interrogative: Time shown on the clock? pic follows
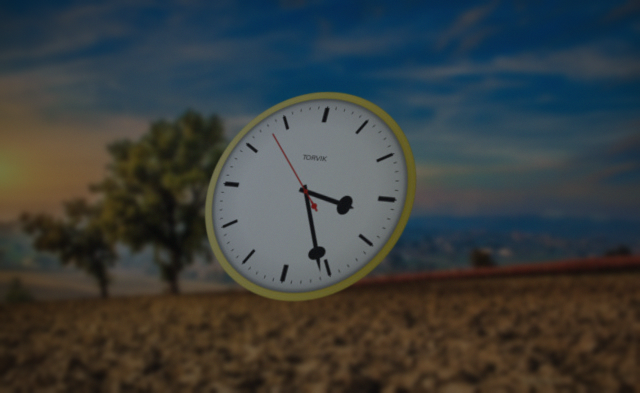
3:25:53
